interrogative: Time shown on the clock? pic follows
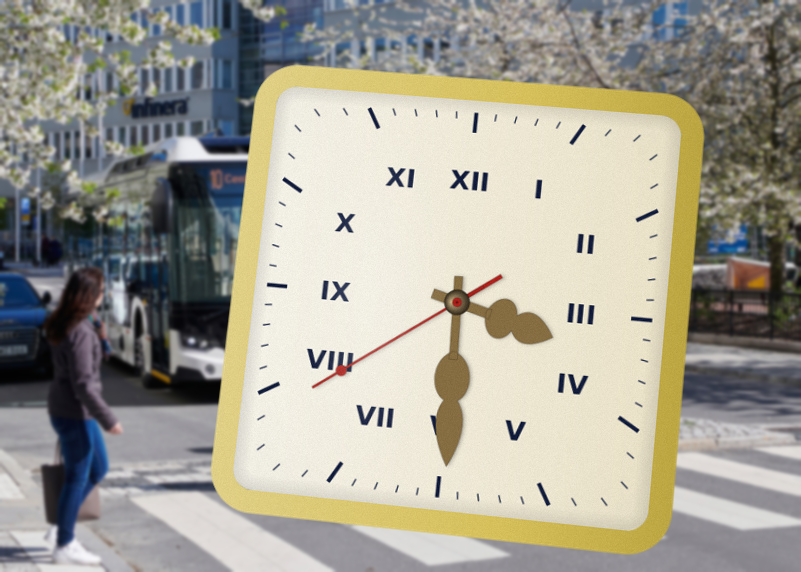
3:29:39
